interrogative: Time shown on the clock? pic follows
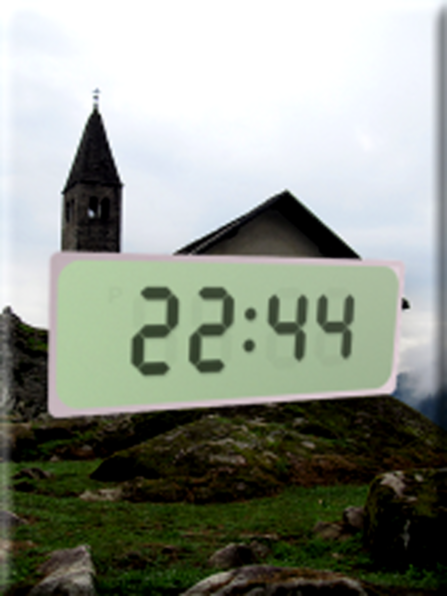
22:44
